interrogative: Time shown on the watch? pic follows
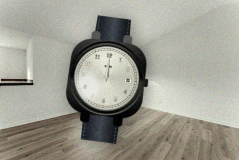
12:00
